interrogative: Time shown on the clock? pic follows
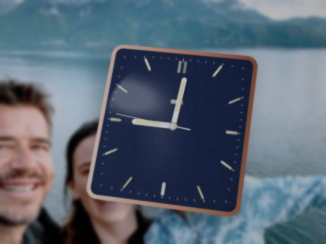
9:00:46
